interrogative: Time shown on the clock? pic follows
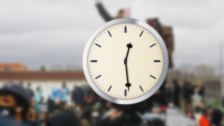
12:29
